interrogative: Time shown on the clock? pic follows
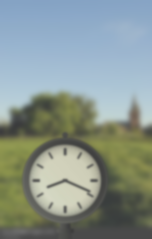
8:19
